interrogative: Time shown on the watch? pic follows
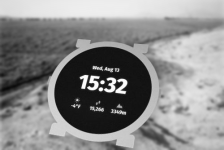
15:32
